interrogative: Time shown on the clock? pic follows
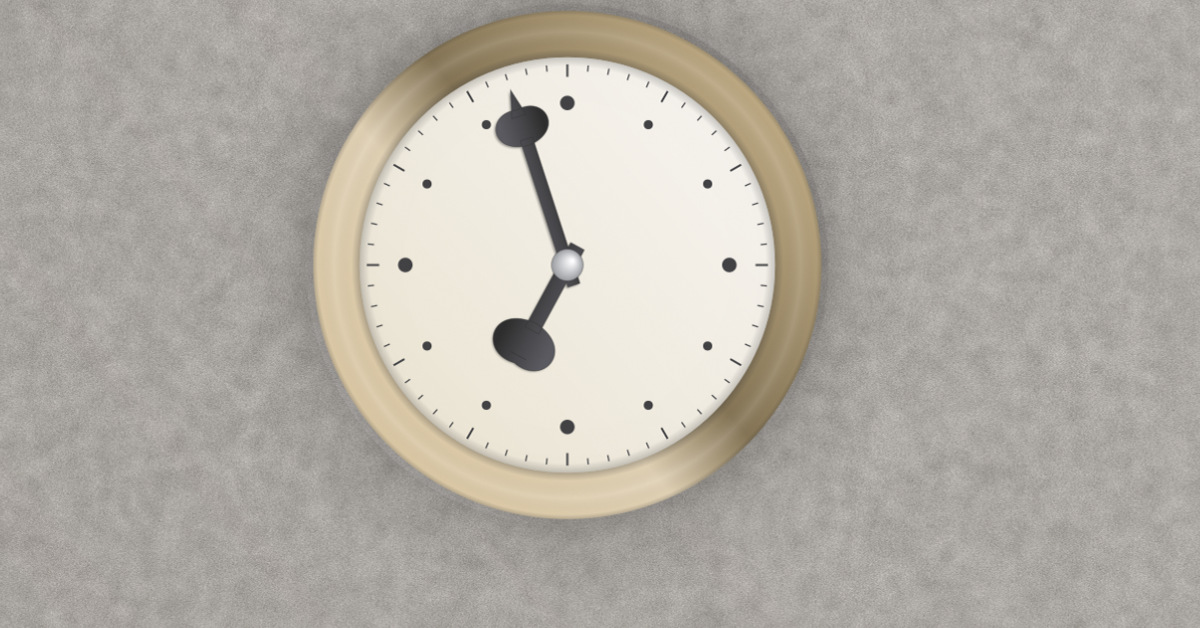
6:57
